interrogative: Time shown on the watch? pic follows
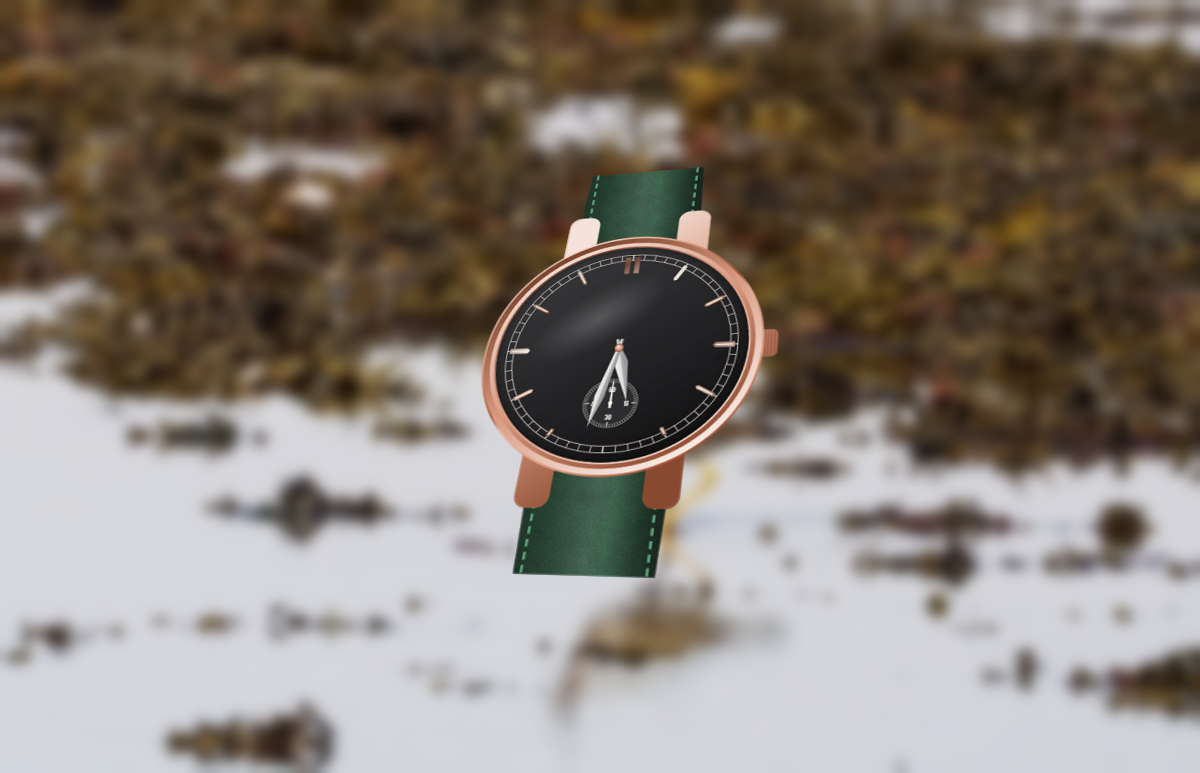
5:32
